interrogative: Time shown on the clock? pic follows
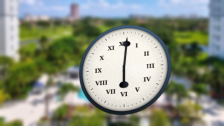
6:01
